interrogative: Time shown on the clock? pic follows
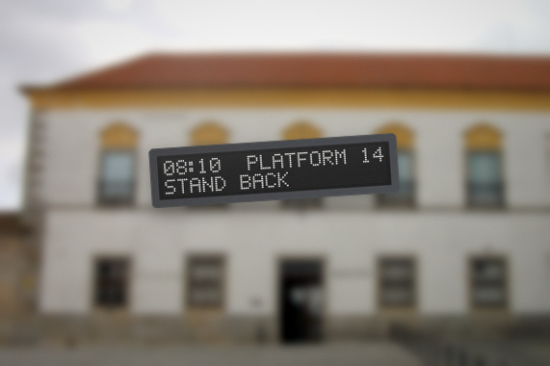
8:10
